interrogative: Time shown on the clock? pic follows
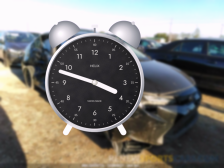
3:48
